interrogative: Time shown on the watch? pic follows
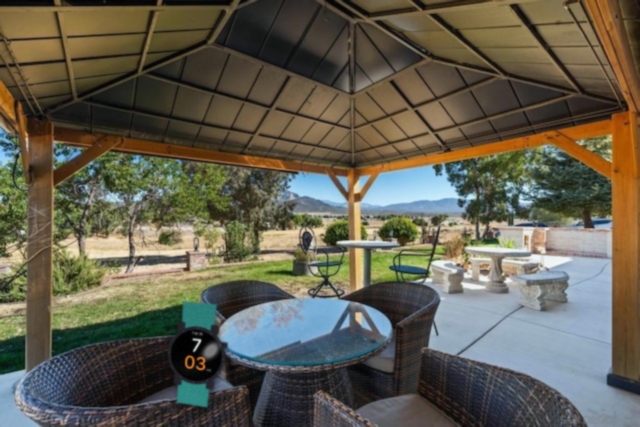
7:03
